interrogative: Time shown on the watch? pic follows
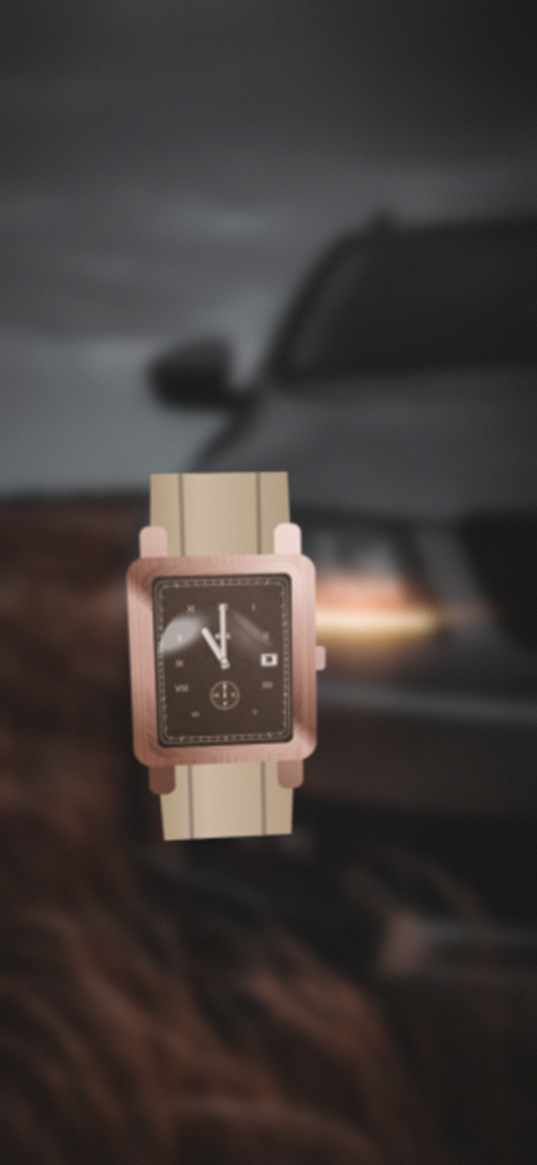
11:00
